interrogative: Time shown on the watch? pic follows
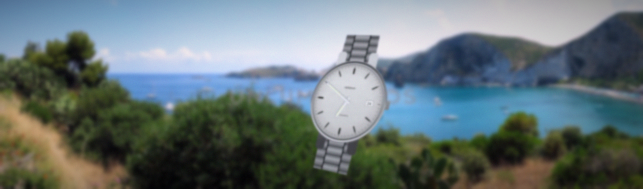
6:50
